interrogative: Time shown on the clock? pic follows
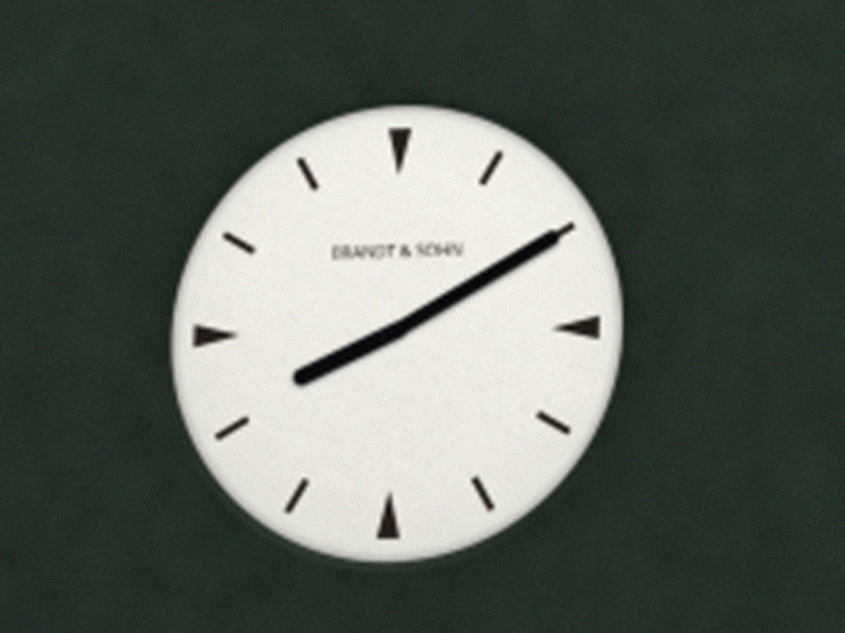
8:10
